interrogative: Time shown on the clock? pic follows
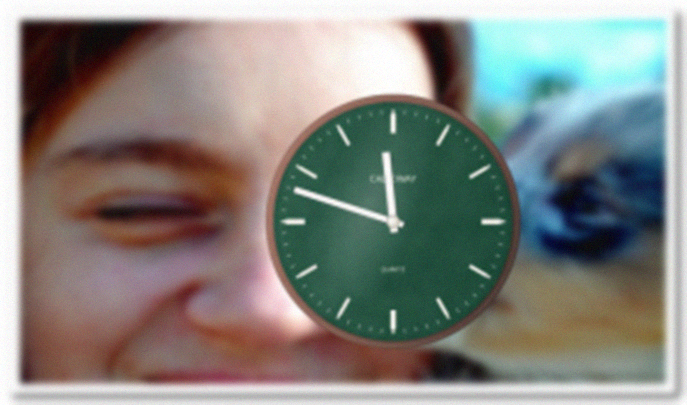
11:48
